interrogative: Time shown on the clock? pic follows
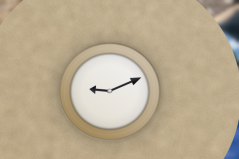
9:11
